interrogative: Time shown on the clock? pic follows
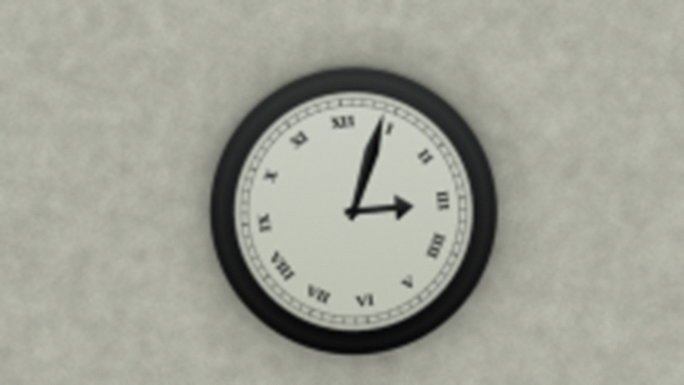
3:04
